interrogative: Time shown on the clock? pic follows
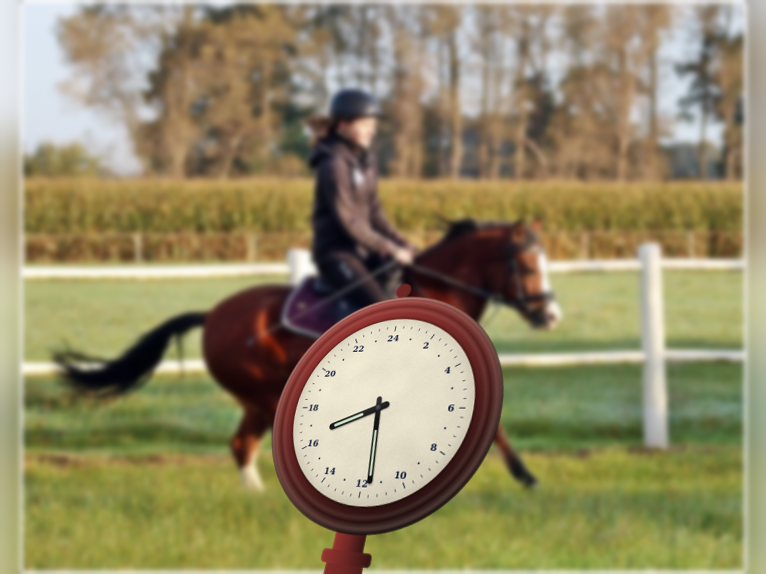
16:29
